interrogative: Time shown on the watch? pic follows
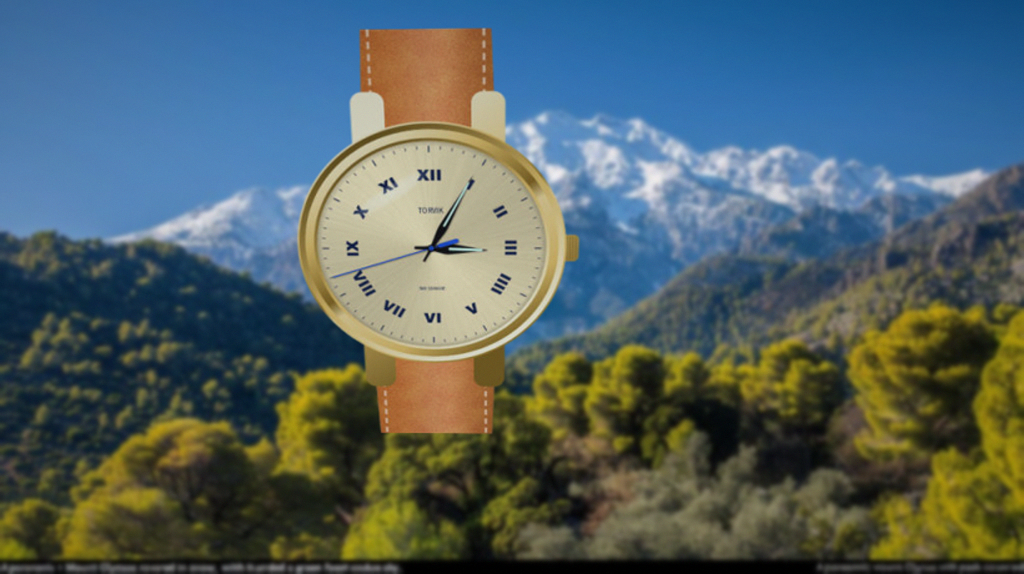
3:04:42
